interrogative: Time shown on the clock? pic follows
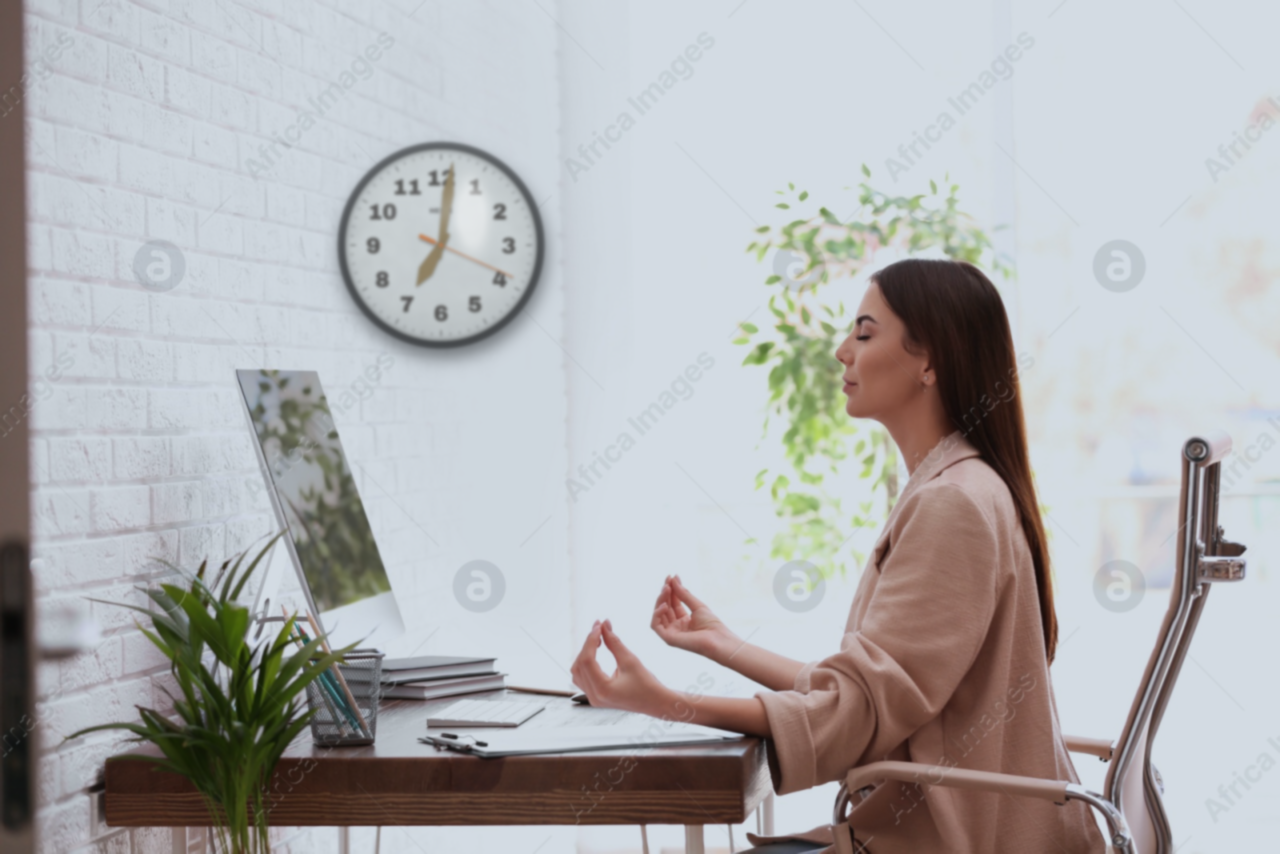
7:01:19
